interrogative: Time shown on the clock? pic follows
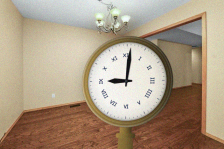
9:01
